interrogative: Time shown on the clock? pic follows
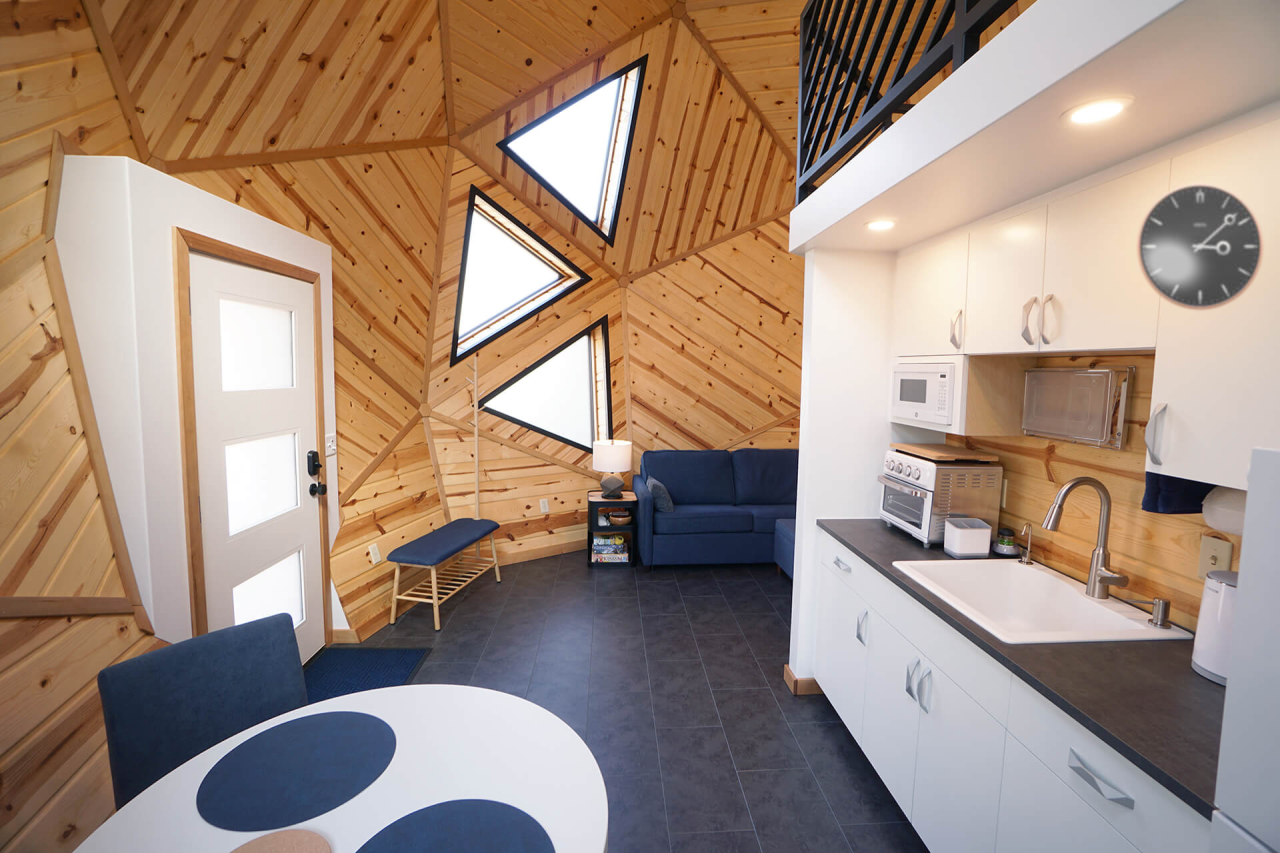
3:08
